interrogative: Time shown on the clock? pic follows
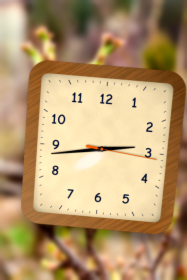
2:43:16
